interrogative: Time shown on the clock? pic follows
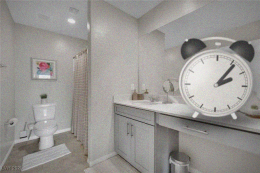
2:06
